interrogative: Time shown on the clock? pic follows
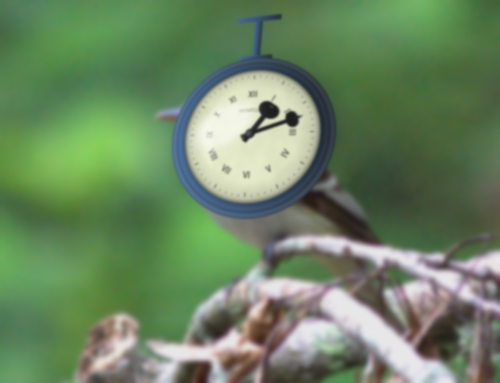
1:12
